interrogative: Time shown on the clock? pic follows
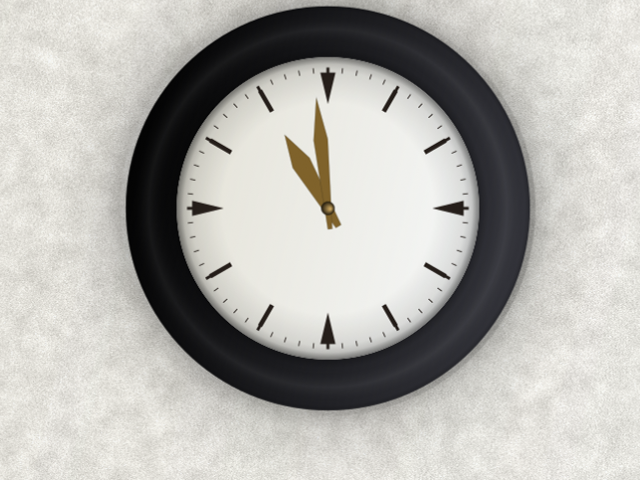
10:59
